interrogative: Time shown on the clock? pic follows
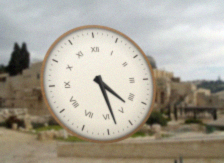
4:28
